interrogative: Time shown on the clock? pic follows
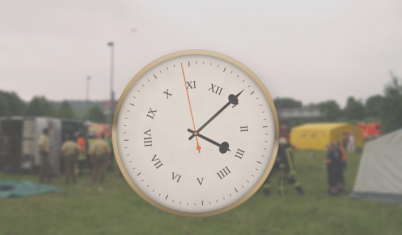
3:03:54
